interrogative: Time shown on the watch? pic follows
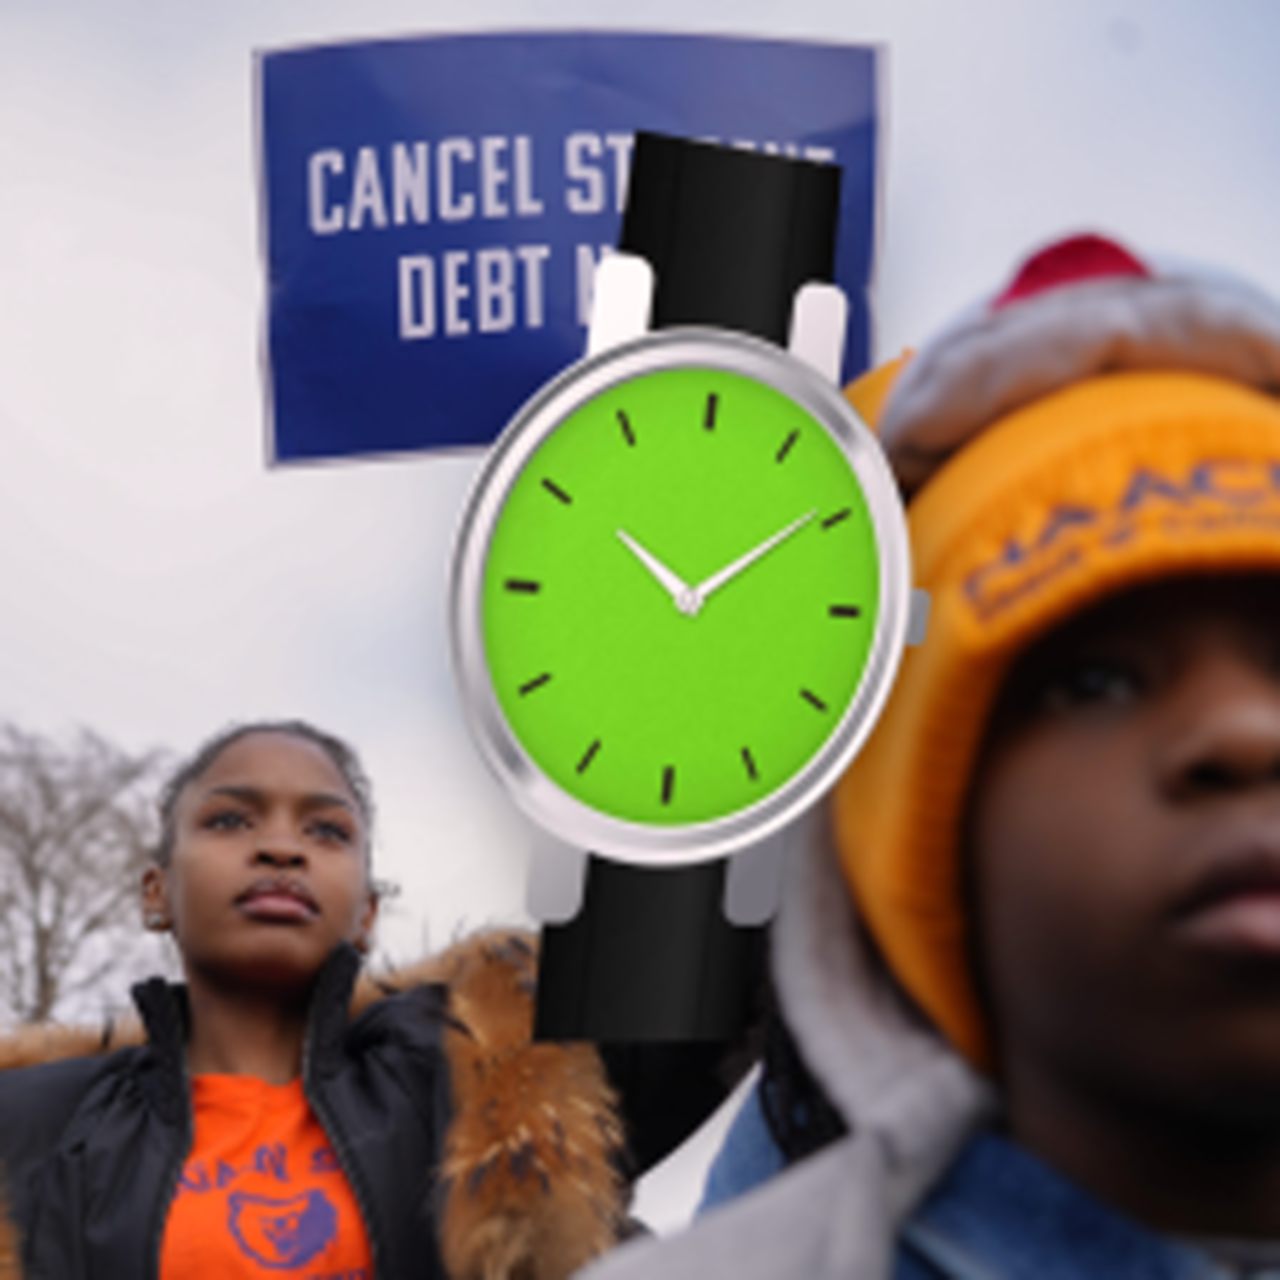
10:09
